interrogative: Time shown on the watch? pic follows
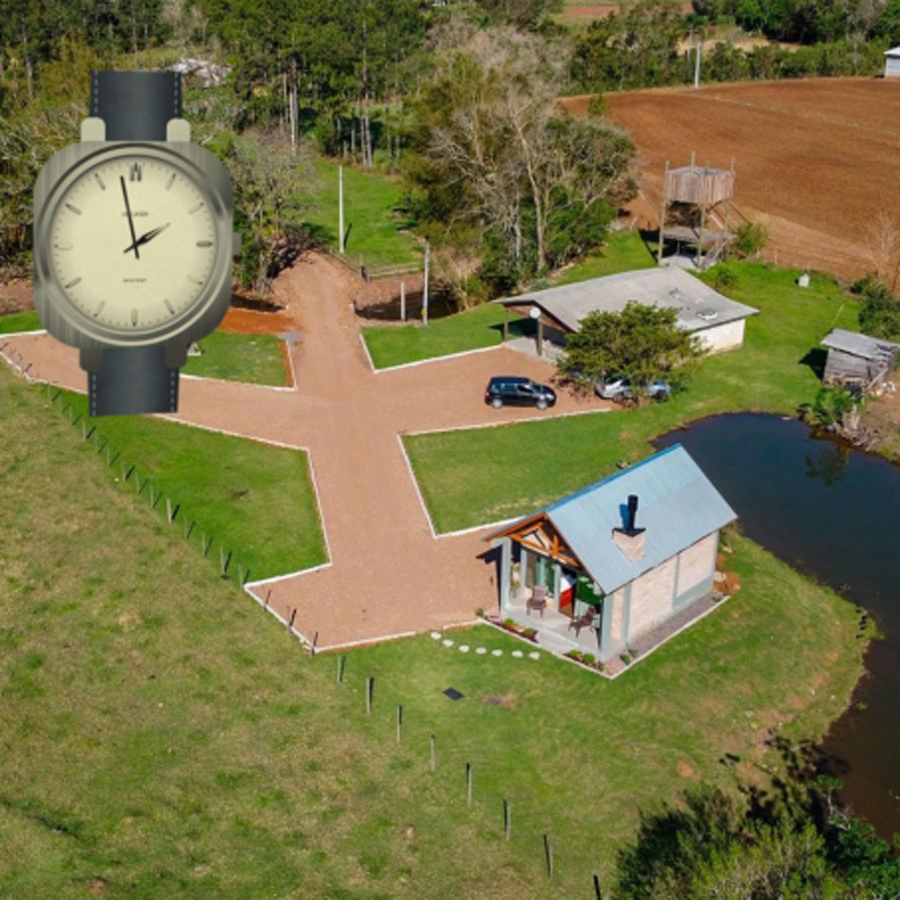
1:58
